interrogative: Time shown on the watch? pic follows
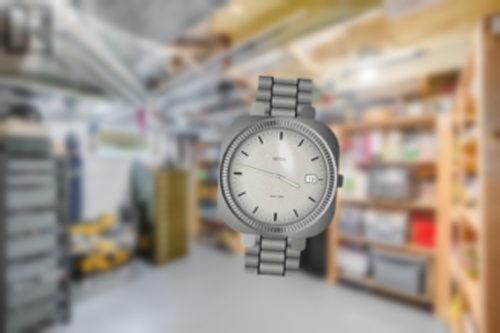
3:47
